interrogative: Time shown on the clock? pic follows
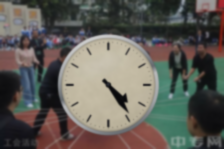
4:24
